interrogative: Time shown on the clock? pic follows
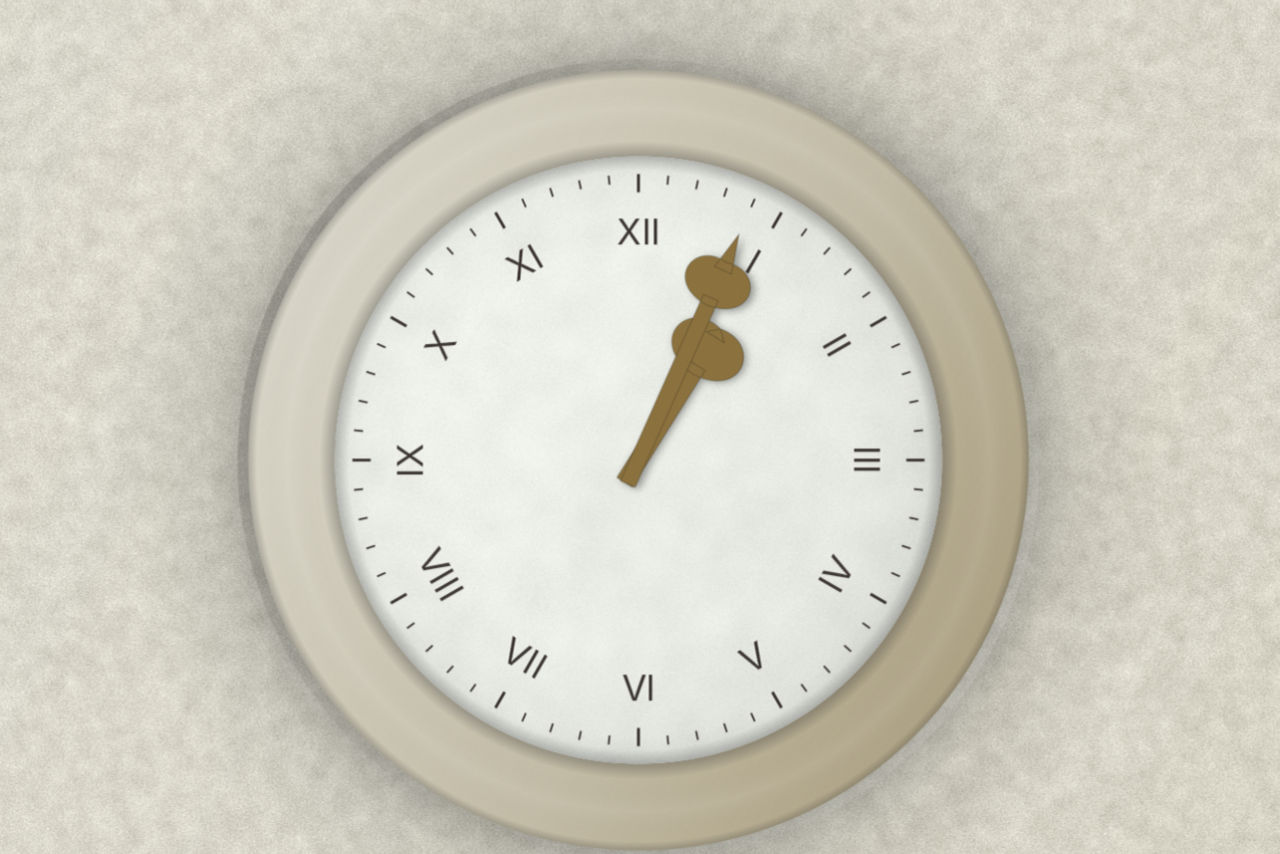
1:04
